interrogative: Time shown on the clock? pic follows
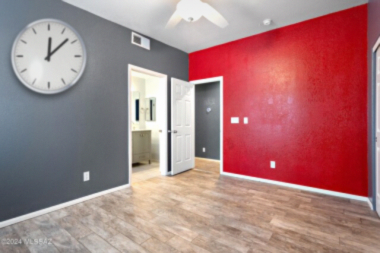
12:08
